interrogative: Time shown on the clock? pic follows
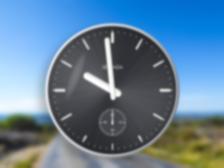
9:59
